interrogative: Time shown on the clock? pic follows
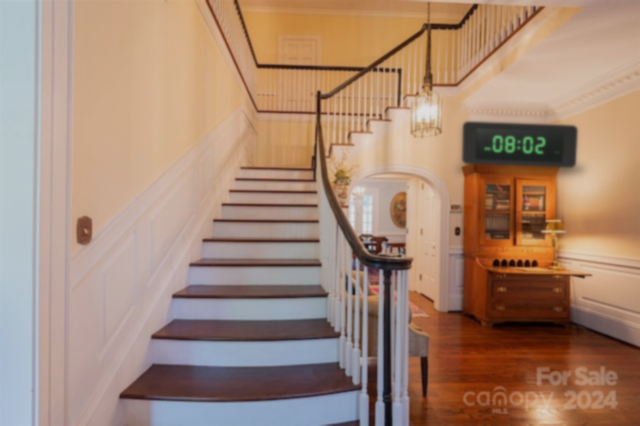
8:02
